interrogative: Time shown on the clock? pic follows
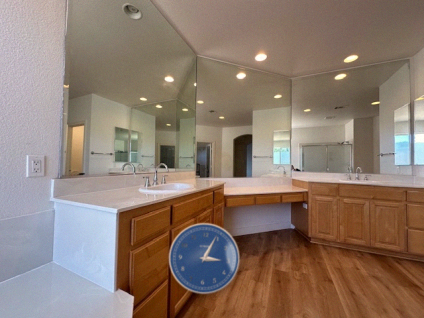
3:04
